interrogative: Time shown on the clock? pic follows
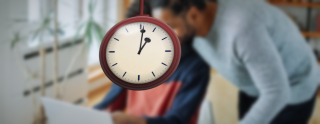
1:01
